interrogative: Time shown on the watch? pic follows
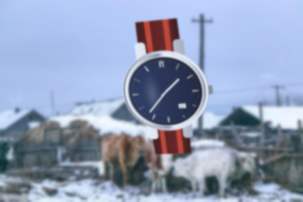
1:37
